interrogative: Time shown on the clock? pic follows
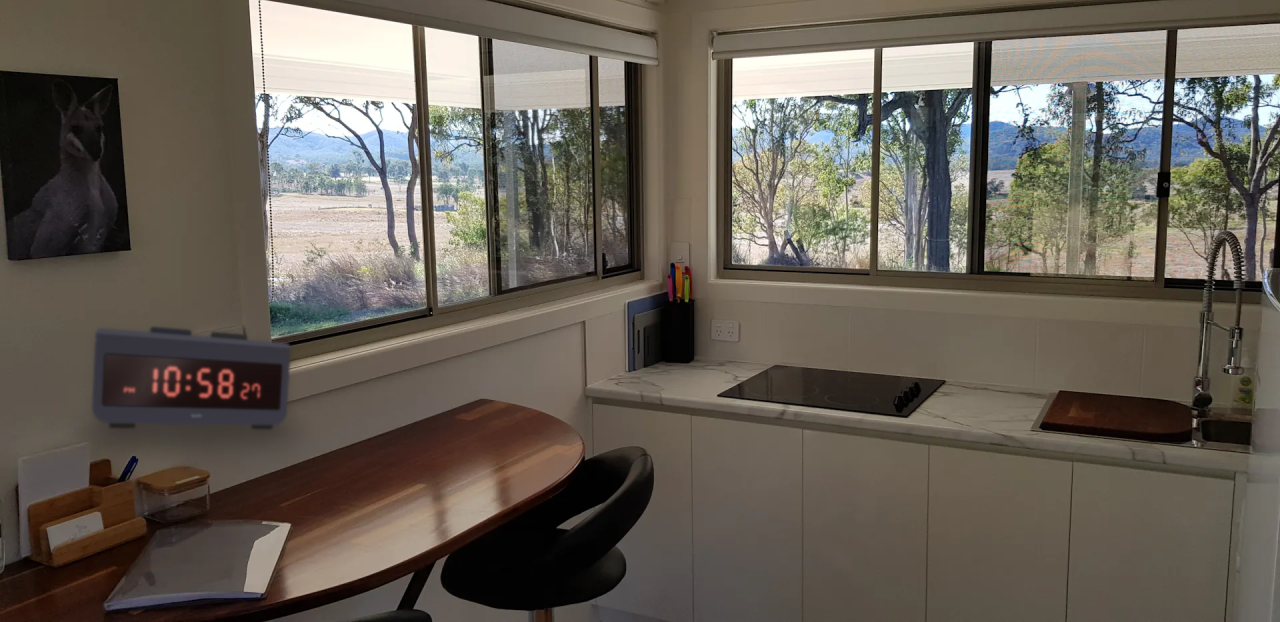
10:58:27
